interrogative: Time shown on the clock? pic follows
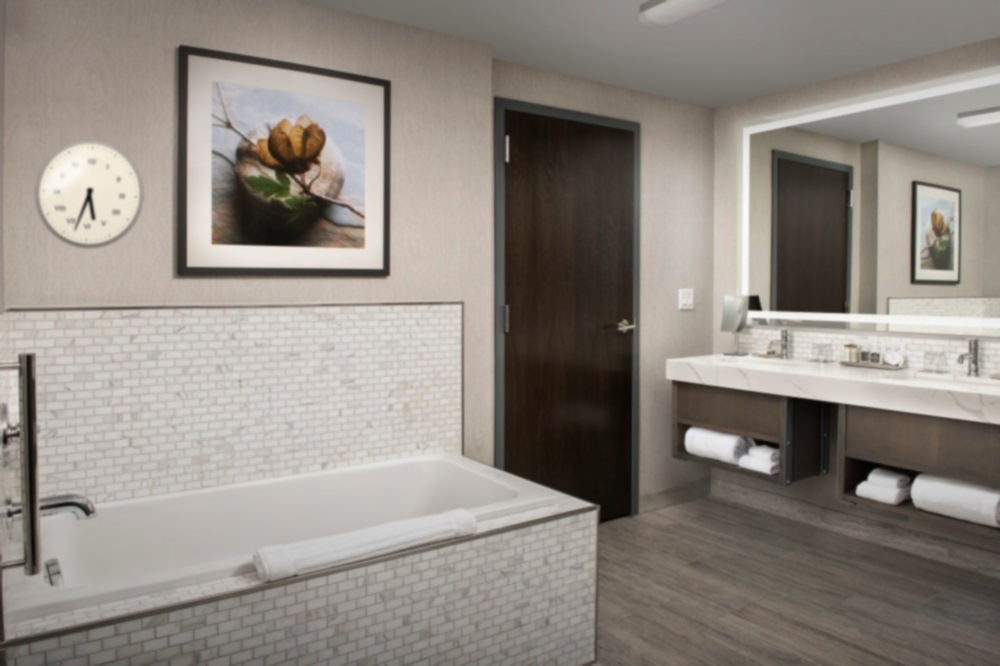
5:33
